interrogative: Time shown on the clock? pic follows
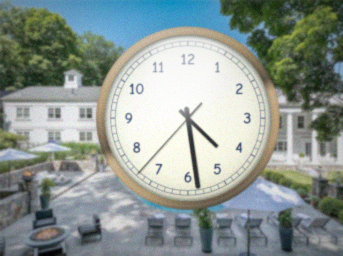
4:28:37
